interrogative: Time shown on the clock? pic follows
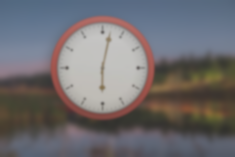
6:02
